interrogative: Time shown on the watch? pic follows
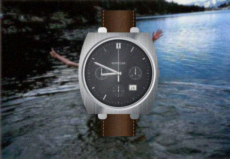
8:49
